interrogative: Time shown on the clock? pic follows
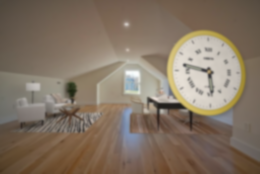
5:47
